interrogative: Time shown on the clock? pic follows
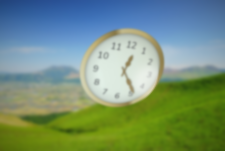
12:24
